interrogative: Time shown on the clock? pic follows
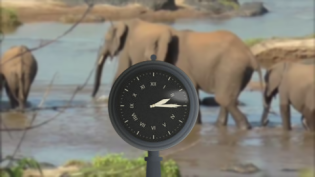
2:15
